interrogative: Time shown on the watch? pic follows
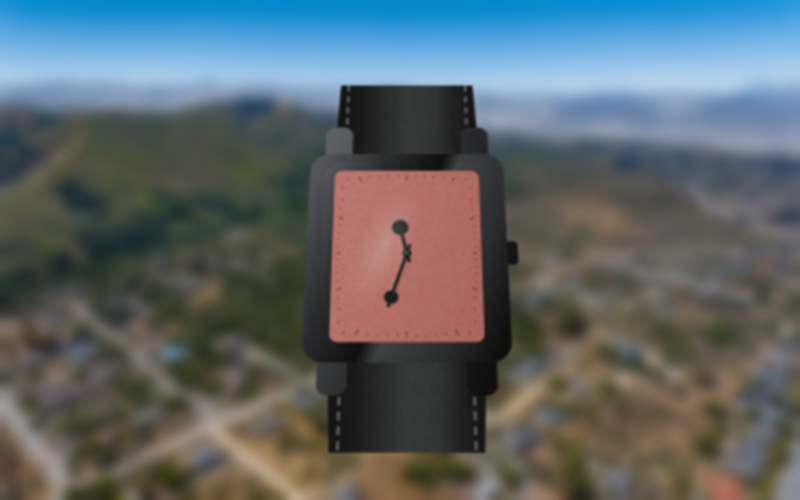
11:33
